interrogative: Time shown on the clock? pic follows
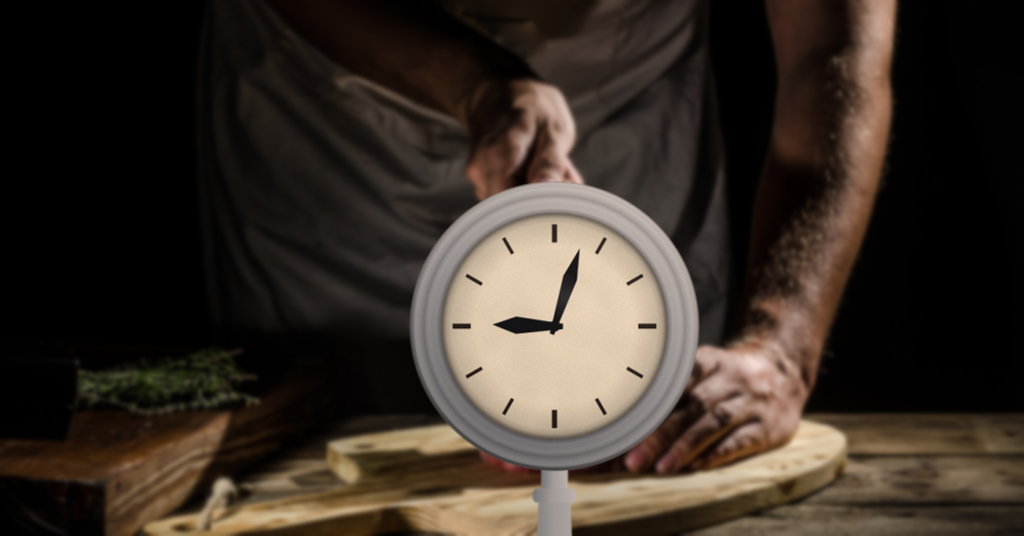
9:03
